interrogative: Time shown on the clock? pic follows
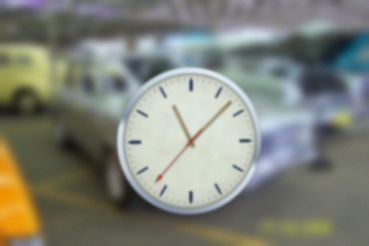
11:07:37
